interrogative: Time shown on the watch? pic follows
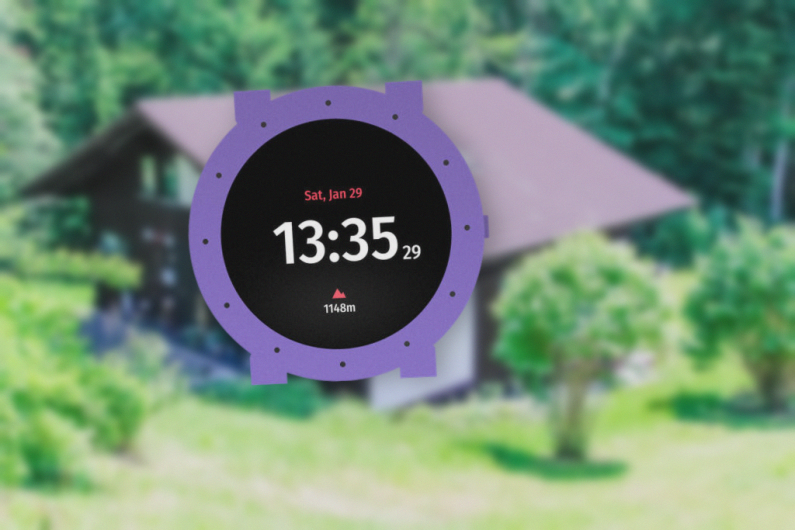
13:35:29
